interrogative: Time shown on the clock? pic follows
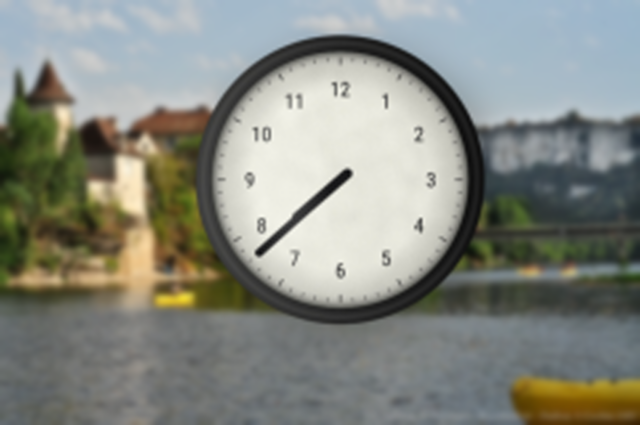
7:38
